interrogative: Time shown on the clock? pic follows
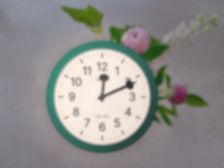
12:11
